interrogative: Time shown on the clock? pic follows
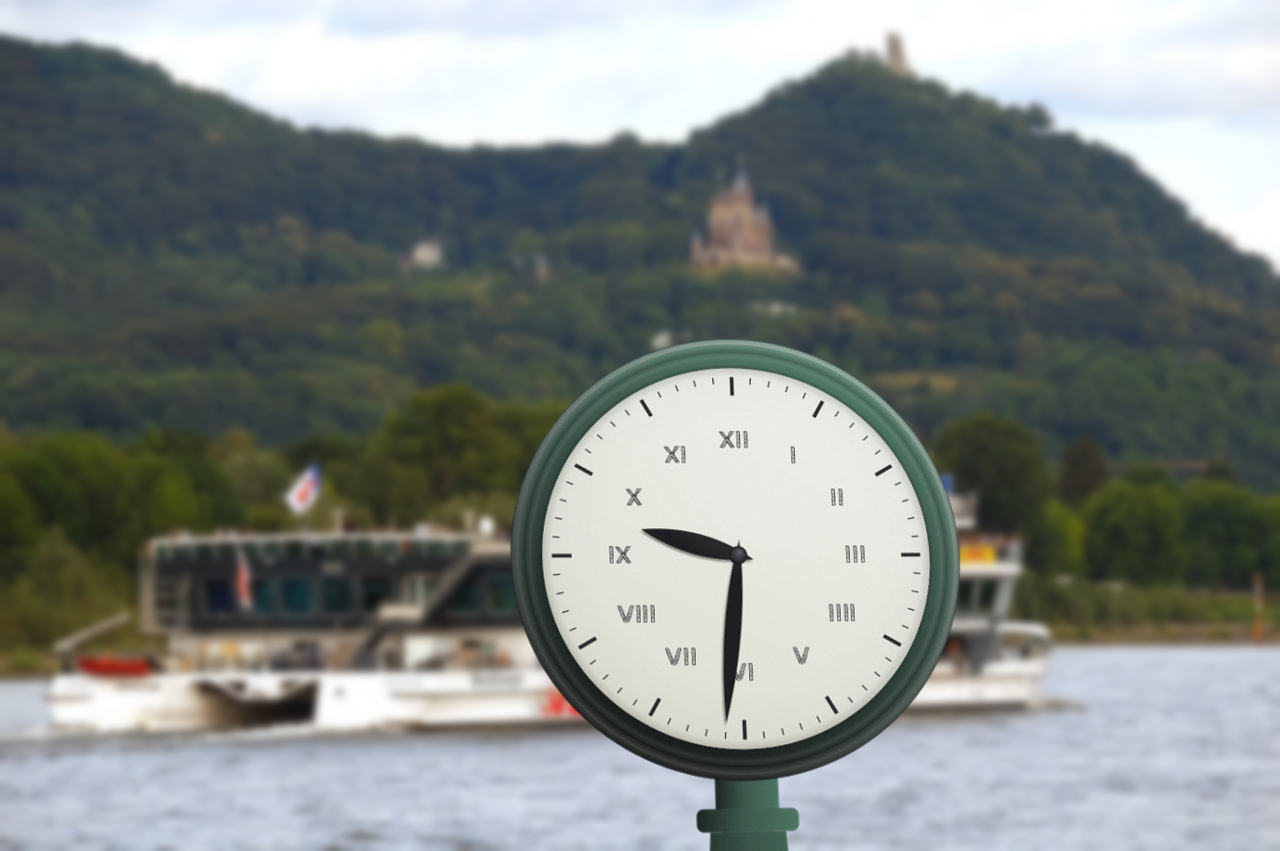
9:31
